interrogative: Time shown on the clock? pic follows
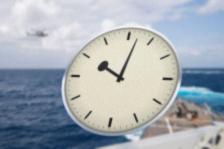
10:02
